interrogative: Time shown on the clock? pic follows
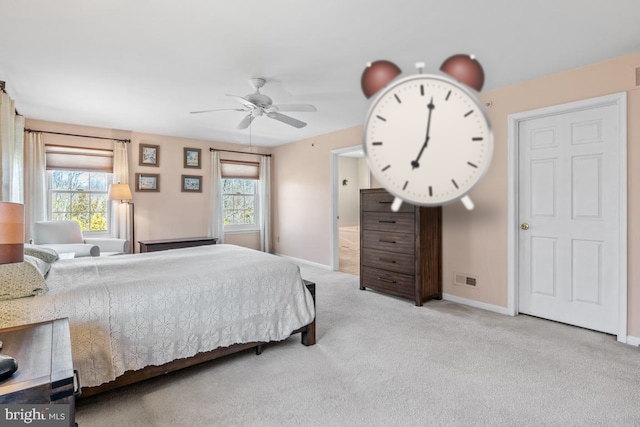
7:02
